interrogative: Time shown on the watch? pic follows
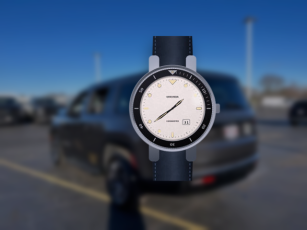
1:39
